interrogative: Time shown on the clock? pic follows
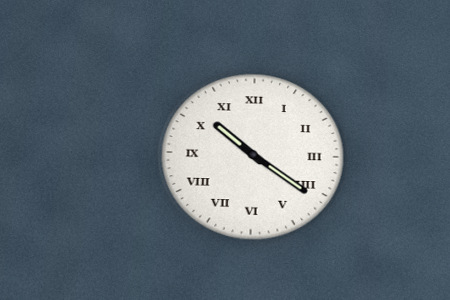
10:21
